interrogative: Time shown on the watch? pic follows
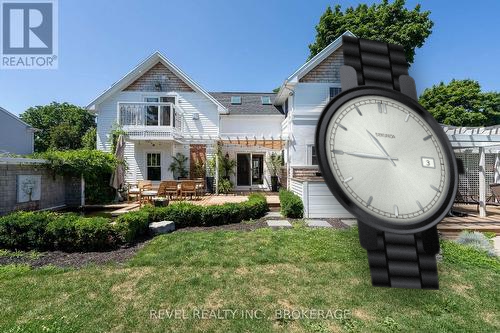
10:45
